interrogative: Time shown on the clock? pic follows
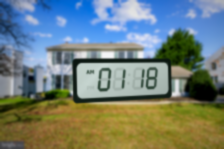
1:18
